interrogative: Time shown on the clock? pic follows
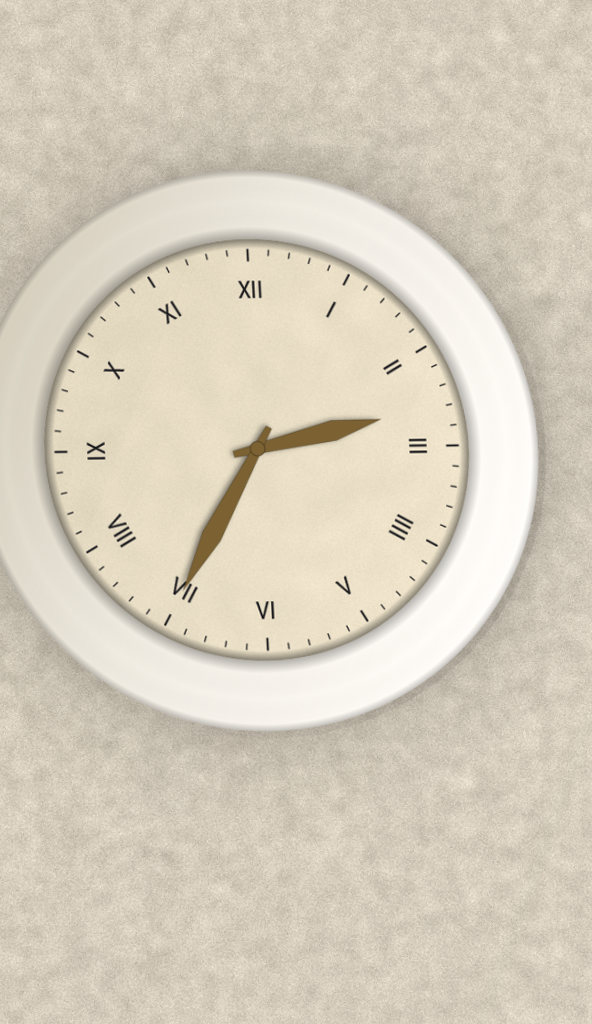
2:35
